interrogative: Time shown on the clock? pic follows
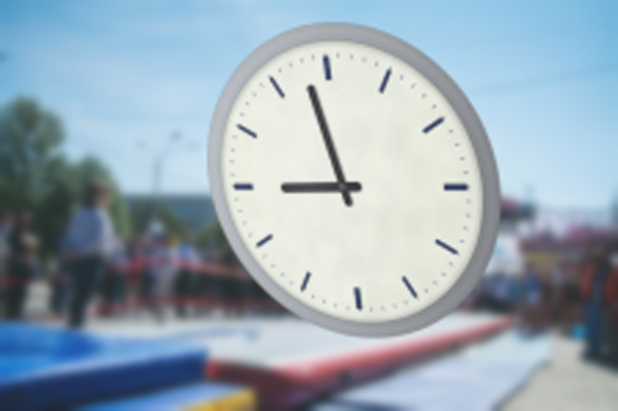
8:58
